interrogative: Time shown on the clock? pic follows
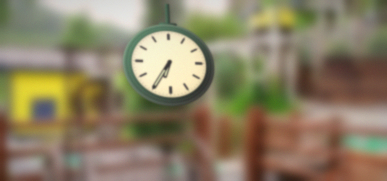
6:35
